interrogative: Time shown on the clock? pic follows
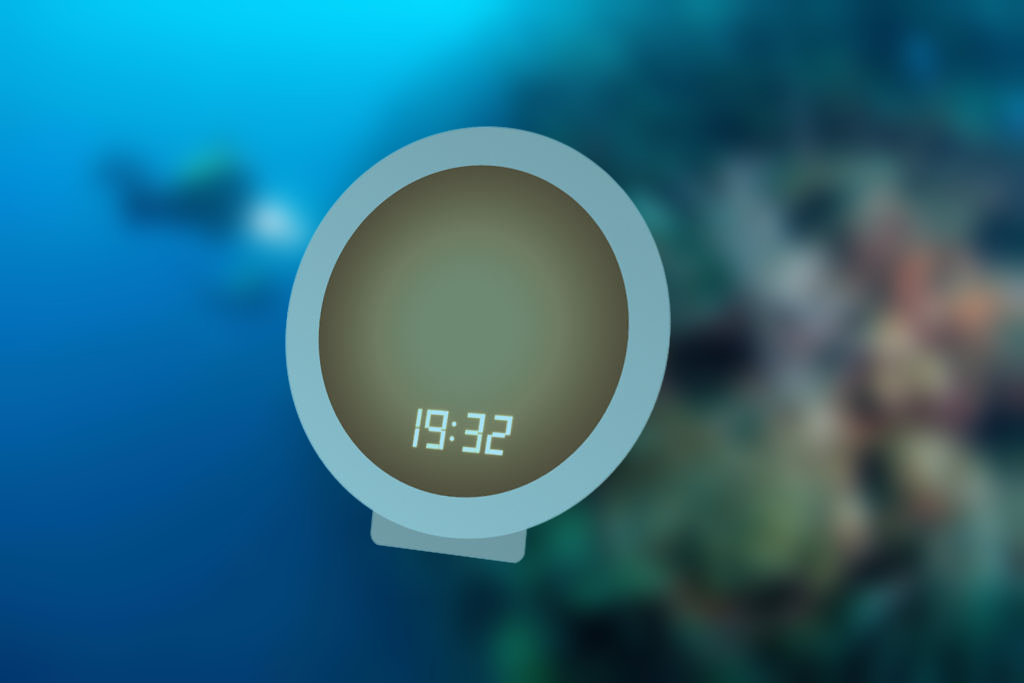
19:32
